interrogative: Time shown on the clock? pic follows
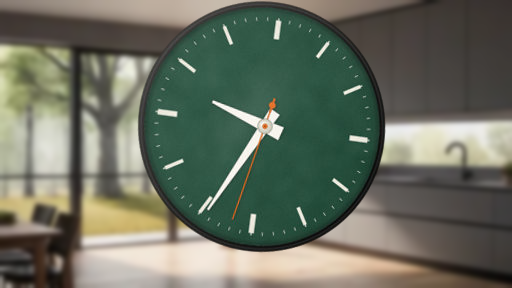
9:34:32
